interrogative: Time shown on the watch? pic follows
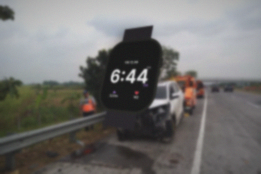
6:44
